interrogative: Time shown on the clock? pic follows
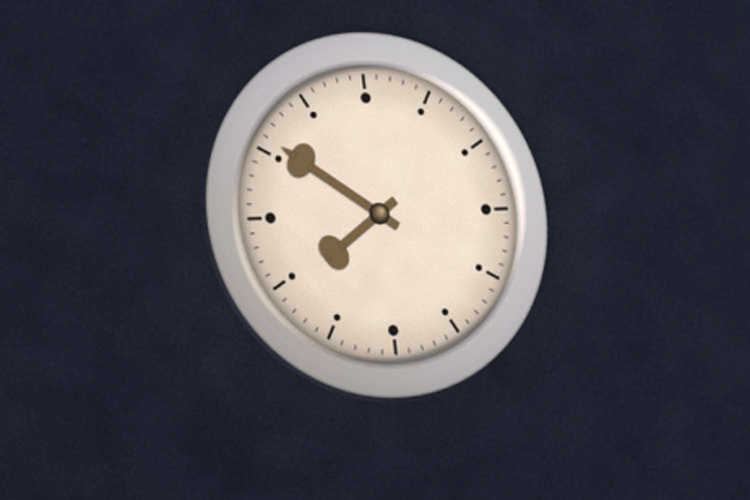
7:51
